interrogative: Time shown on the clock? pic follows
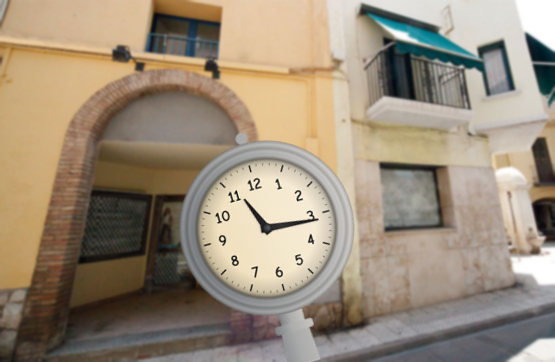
11:16
